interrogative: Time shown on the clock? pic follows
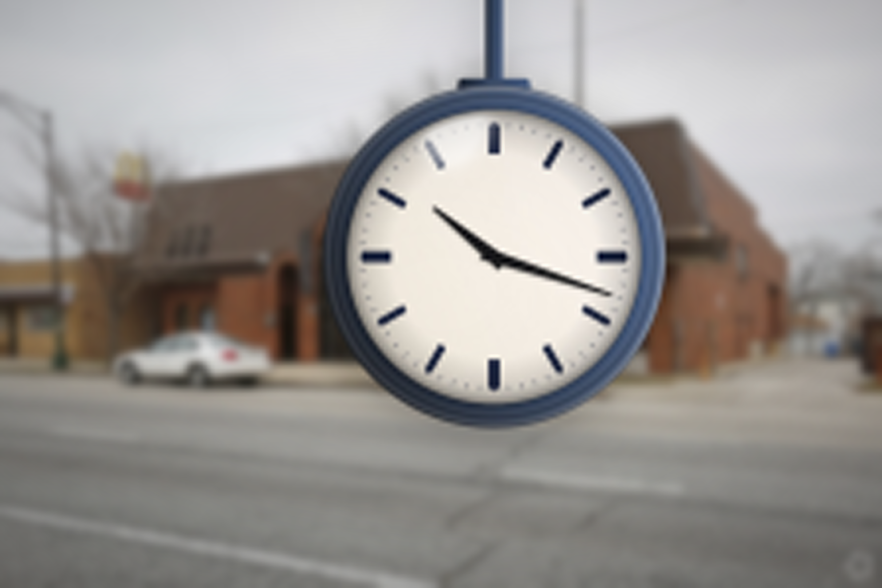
10:18
